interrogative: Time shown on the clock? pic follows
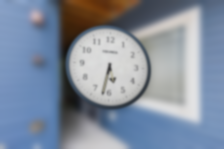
5:32
